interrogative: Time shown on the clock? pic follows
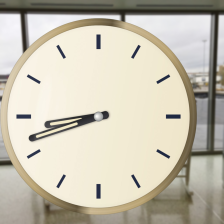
8:42
